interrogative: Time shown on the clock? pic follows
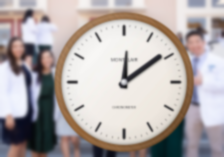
12:09
